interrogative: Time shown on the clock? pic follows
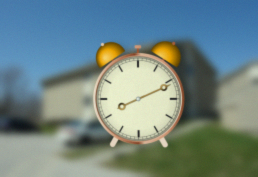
8:11
